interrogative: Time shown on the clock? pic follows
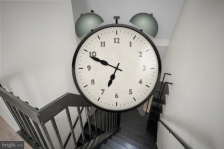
6:49
